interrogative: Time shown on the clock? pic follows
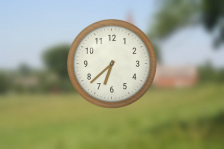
6:38
